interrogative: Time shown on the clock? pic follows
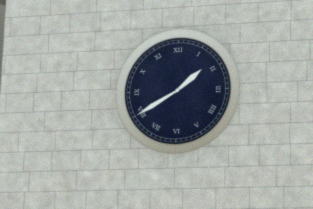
1:40
